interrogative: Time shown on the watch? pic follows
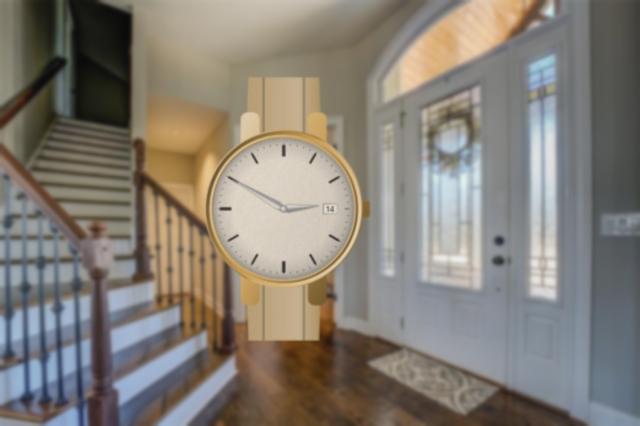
2:50
